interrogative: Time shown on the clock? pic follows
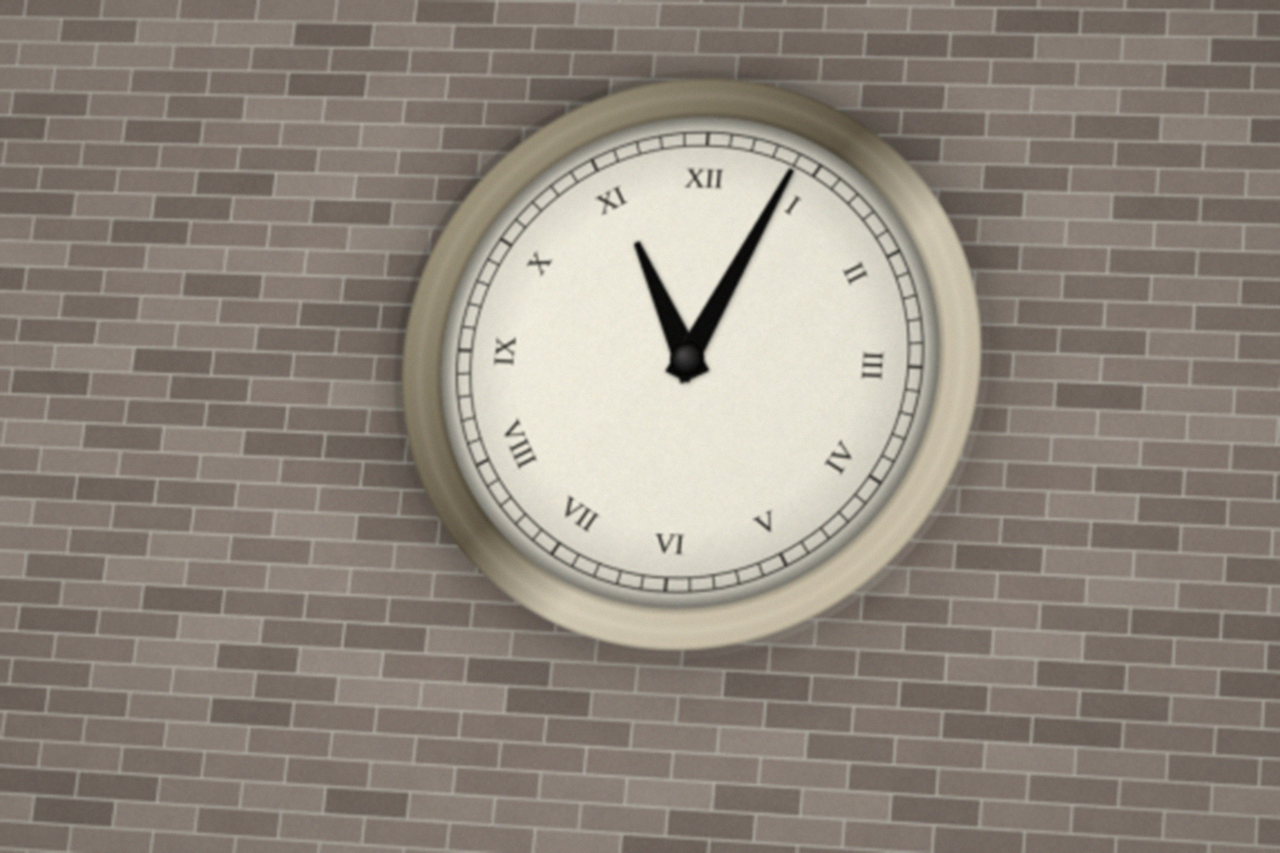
11:04
